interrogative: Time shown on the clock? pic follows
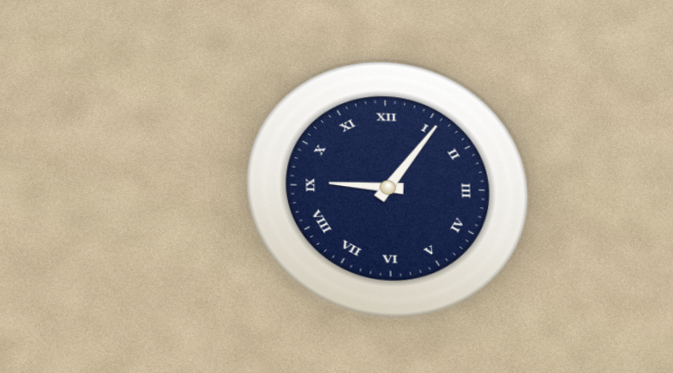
9:06
